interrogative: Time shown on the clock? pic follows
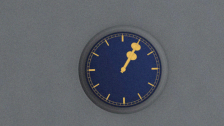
1:05
